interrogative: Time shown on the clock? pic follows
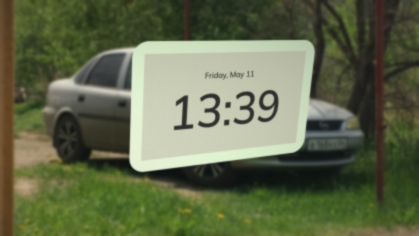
13:39
